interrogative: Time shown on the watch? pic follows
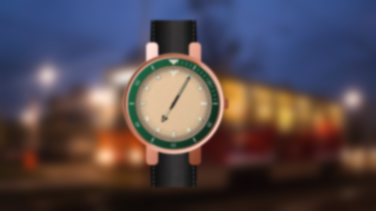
7:05
